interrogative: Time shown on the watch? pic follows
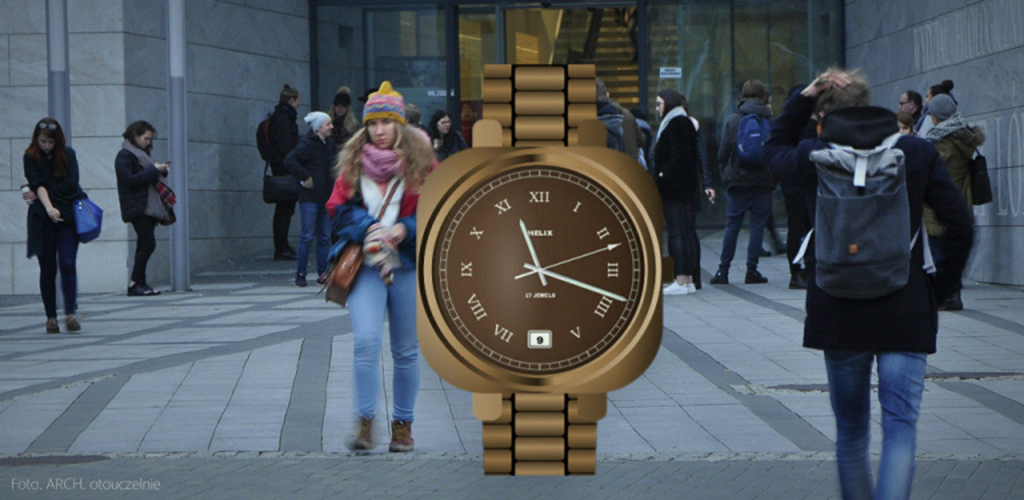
11:18:12
